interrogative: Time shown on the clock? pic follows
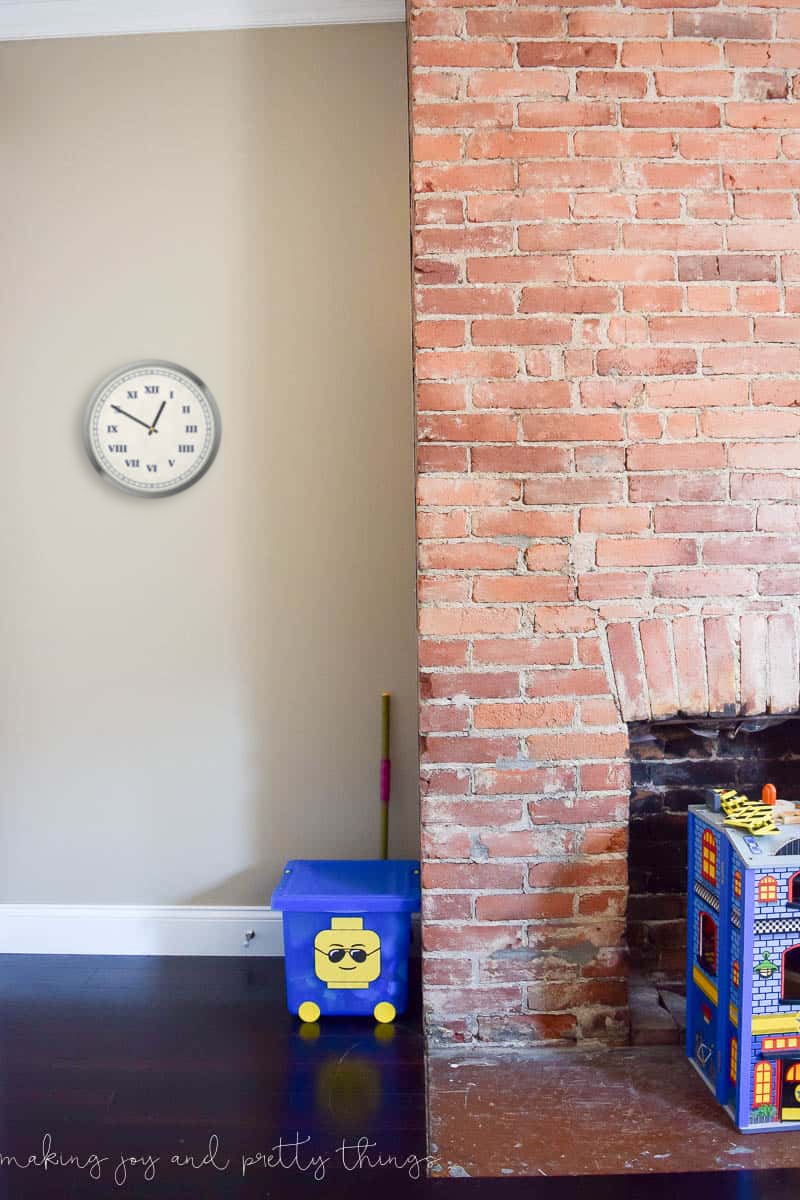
12:50
